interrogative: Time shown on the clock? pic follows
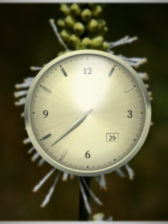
7:38
